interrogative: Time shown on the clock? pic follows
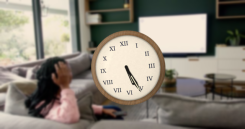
5:26
